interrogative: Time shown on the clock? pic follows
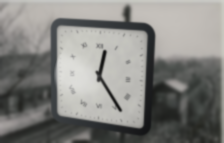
12:24
